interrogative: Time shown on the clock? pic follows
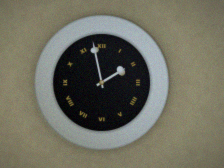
1:58
